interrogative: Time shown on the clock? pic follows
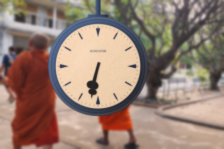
6:32
